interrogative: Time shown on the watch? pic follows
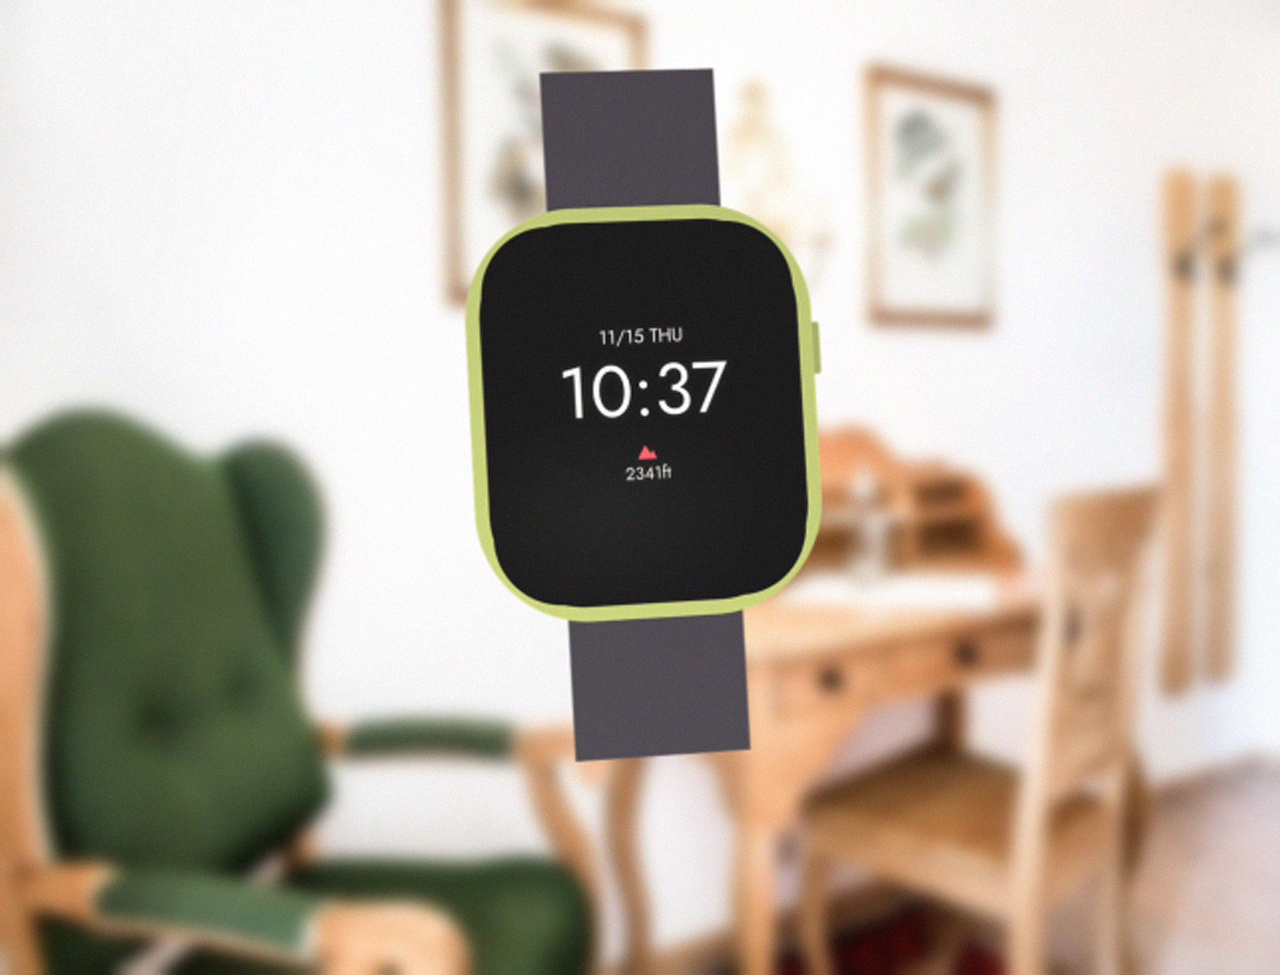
10:37
